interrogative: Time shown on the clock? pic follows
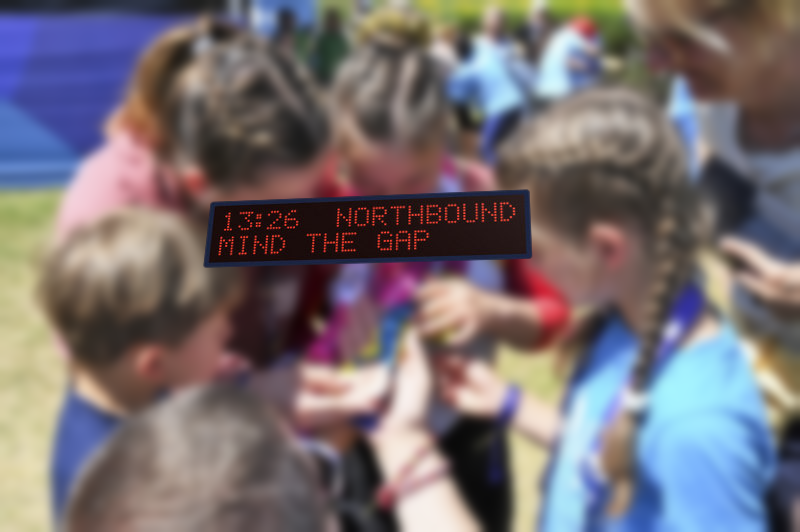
13:26
